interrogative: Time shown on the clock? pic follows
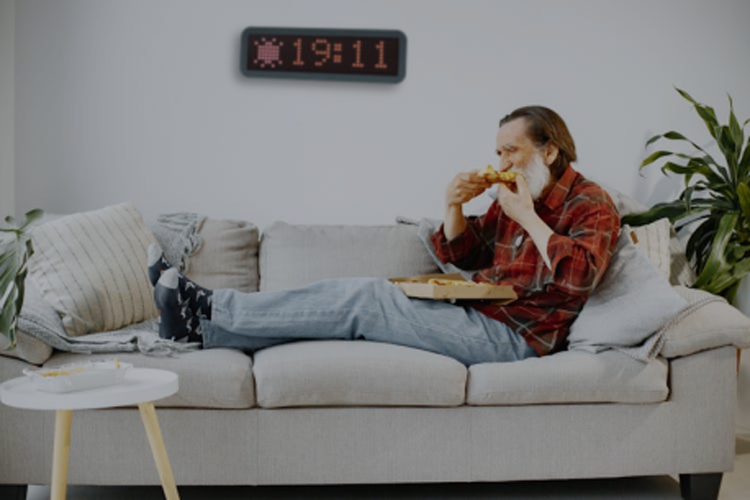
19:11
